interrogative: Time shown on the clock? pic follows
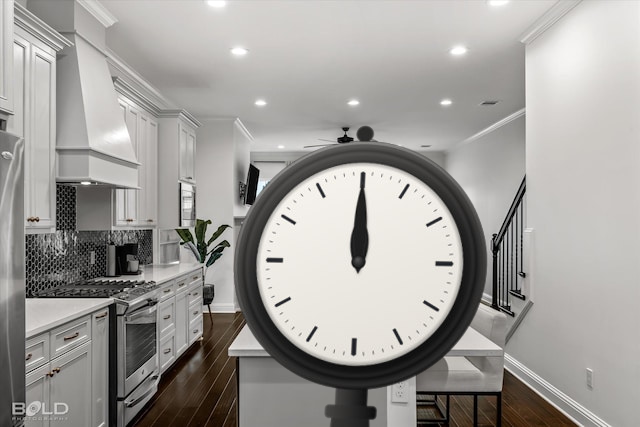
12:00
